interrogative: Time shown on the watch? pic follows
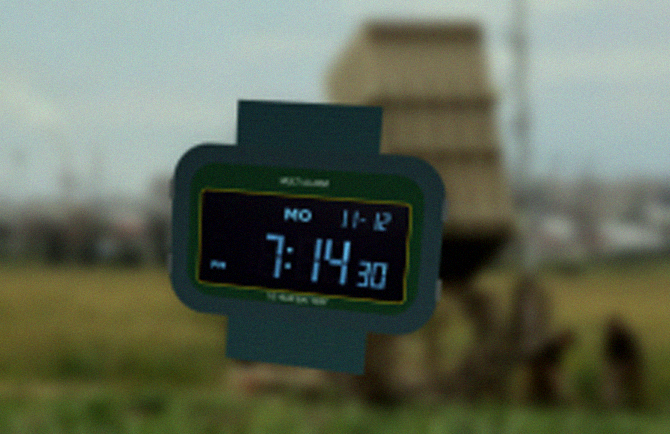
7:14:30
